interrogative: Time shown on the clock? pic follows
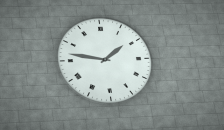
1:47
